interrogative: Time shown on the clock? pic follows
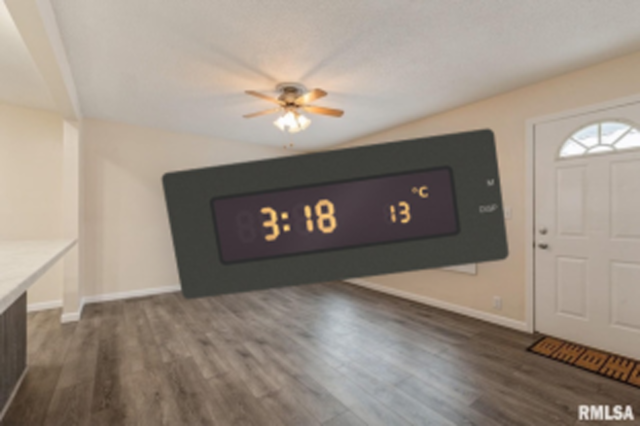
3:18
